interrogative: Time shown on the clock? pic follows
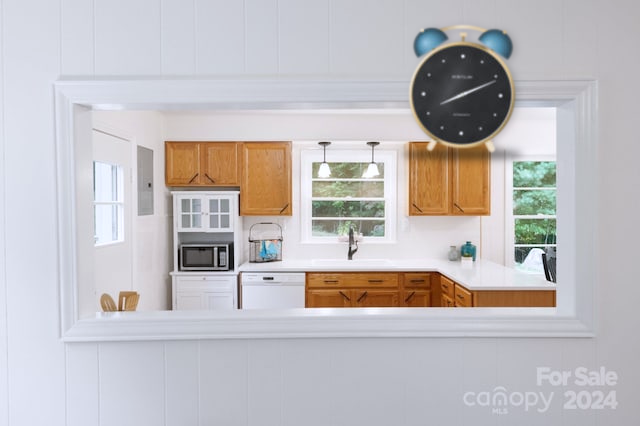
8:11
